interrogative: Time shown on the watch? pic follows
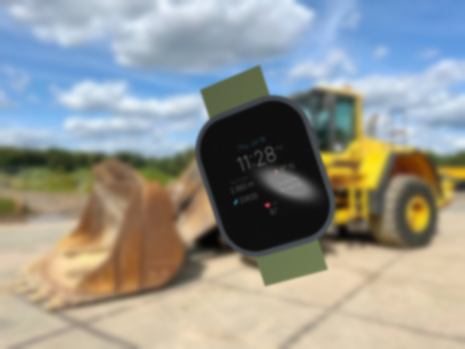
11:28
